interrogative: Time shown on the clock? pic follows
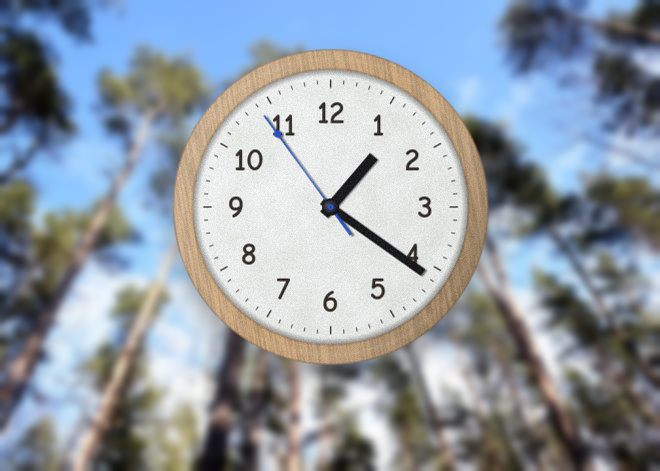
1:20:54
